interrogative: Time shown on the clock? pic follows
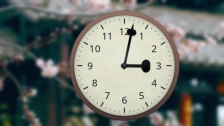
3:02
